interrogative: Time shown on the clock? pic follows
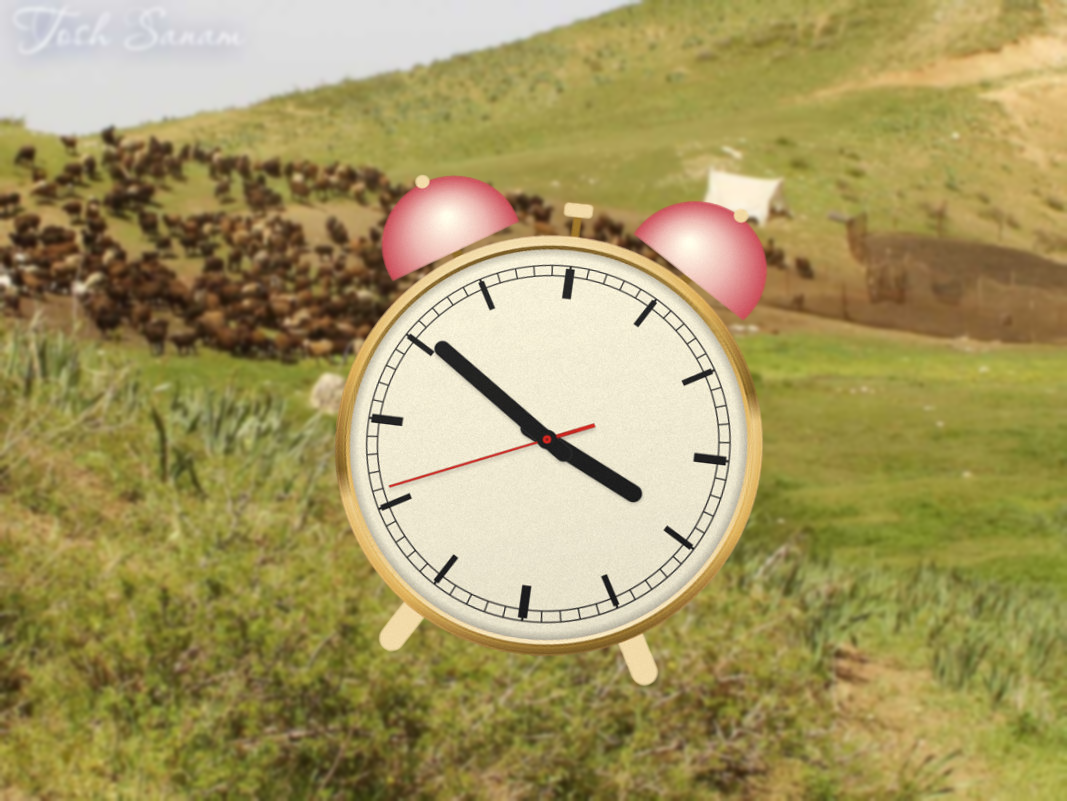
3:50:41
